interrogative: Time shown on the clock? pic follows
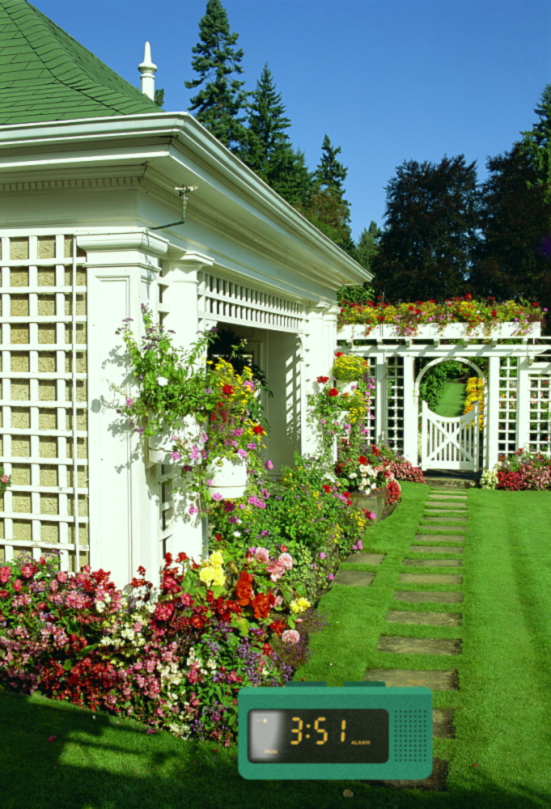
3:51
